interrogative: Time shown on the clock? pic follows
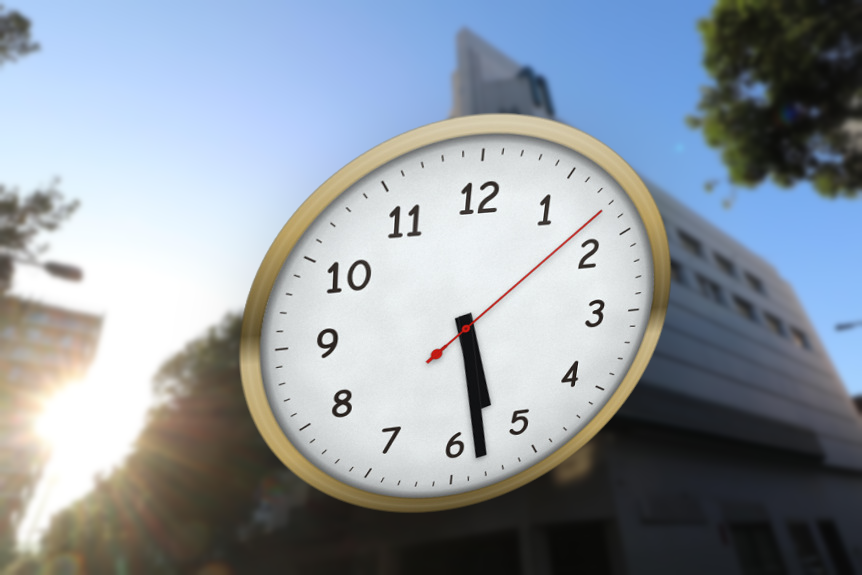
5:28:08
